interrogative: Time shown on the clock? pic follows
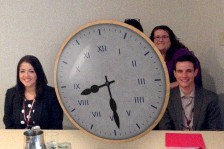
8:29
